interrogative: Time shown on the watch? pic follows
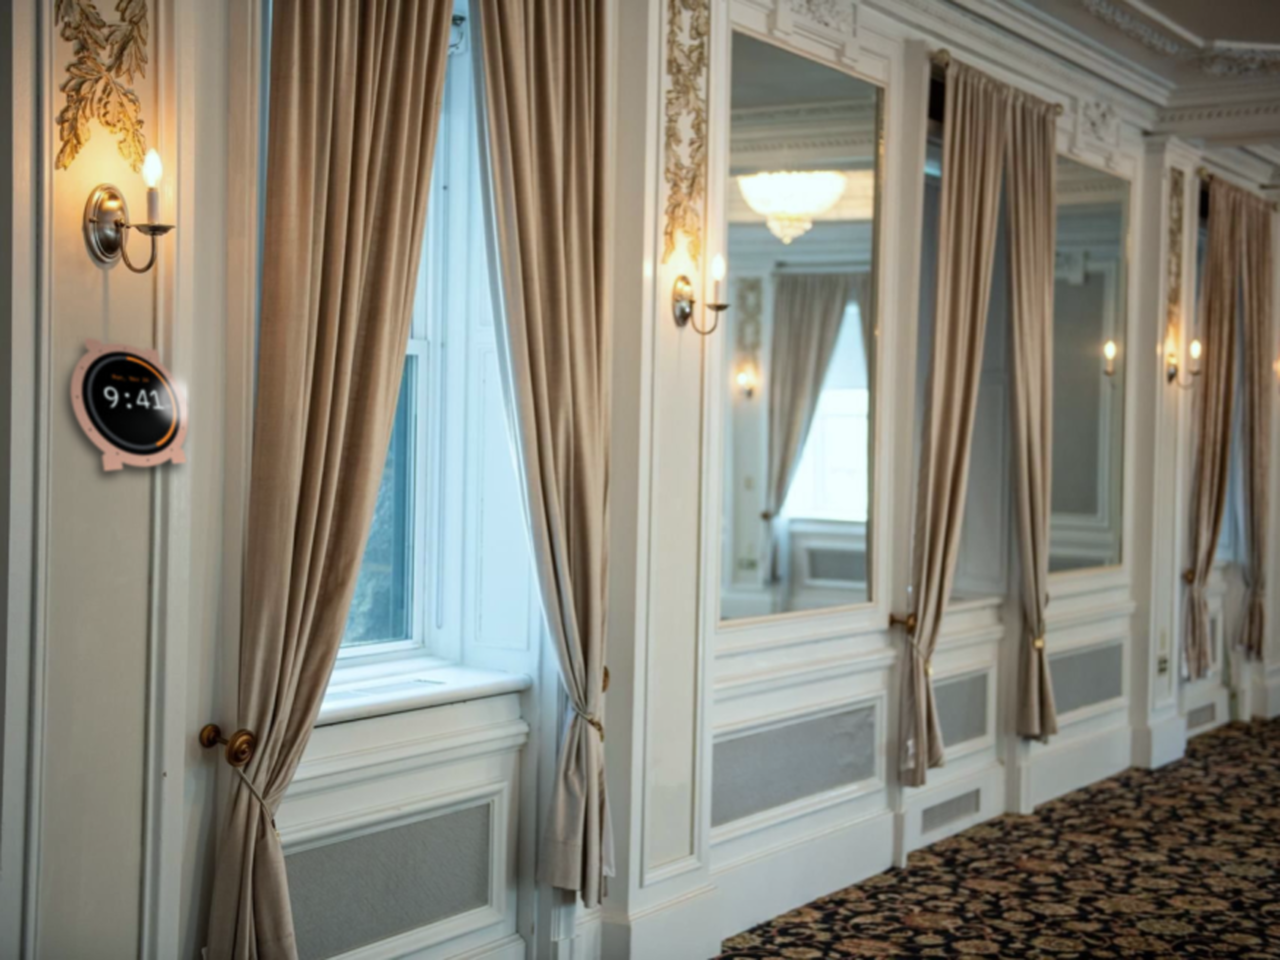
9:41
